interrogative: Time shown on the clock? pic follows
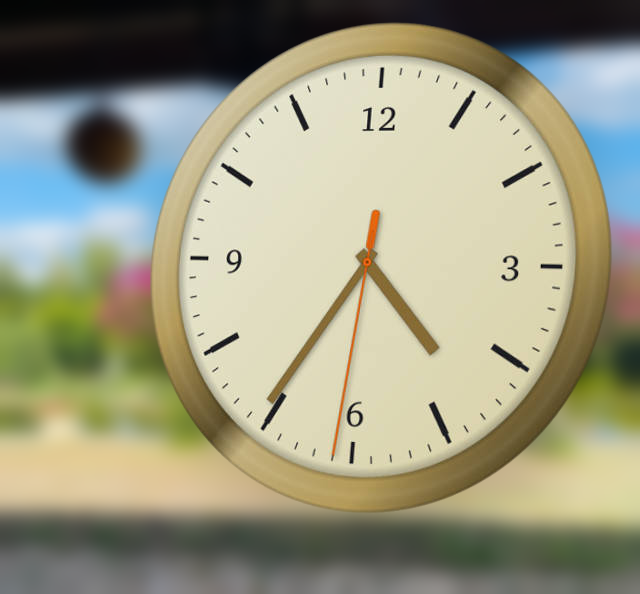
4:35:31
